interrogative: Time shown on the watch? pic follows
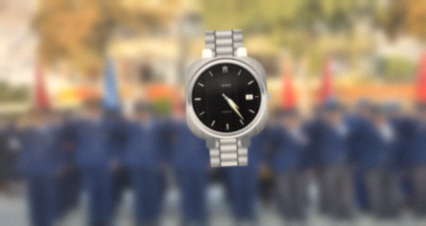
4:24
